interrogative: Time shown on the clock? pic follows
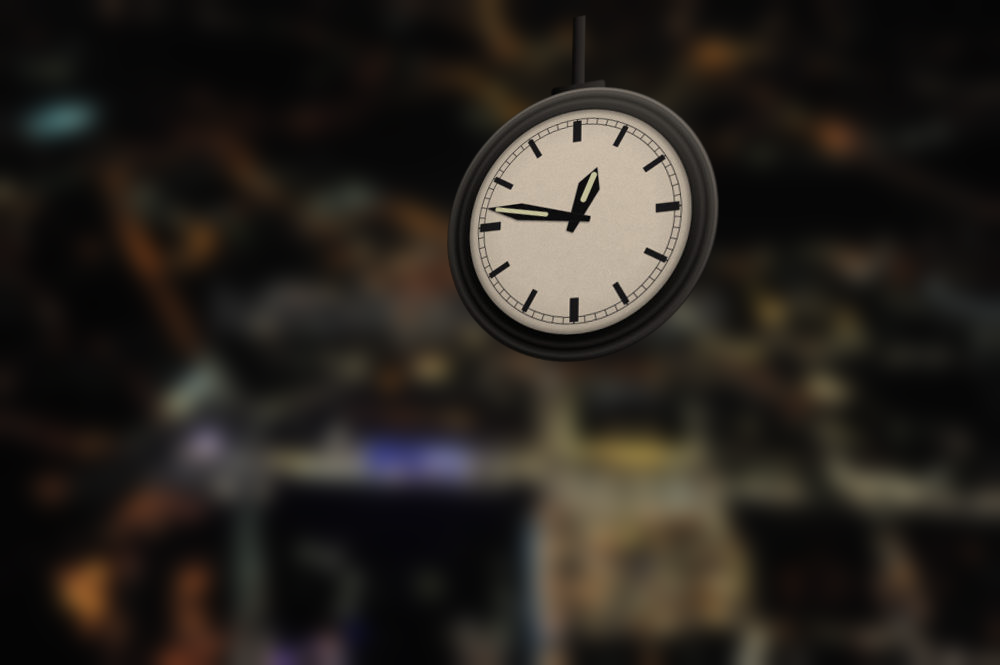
12:47
